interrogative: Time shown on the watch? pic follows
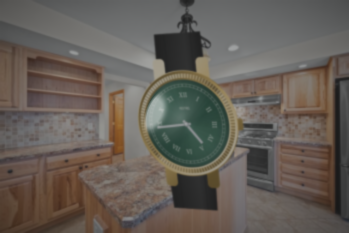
4:44
